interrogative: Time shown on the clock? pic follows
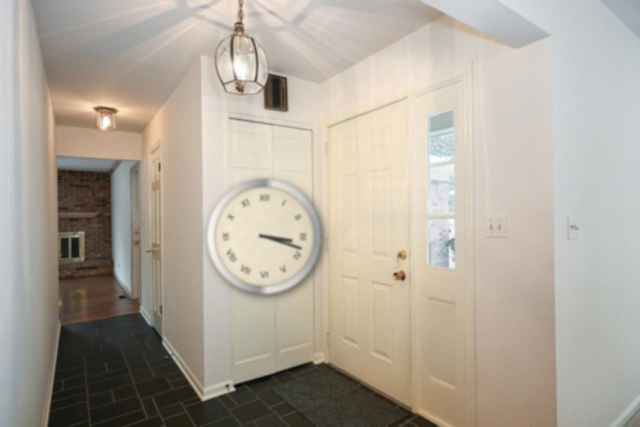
3:18
